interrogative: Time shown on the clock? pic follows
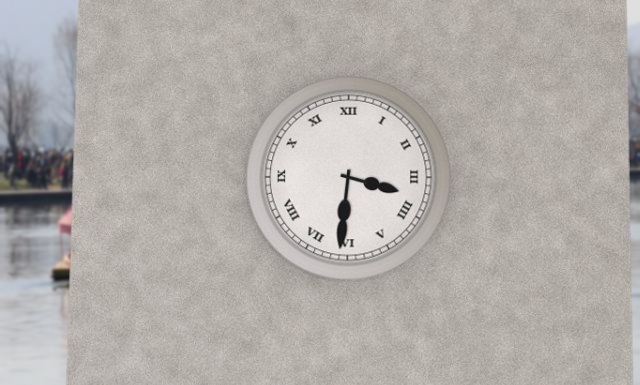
3:31
